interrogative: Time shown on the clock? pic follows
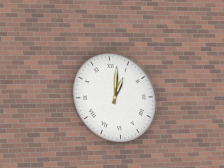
1:02
